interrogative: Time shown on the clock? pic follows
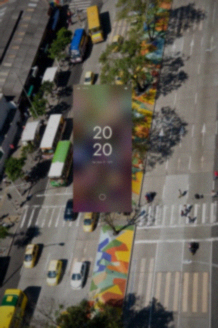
20:20
